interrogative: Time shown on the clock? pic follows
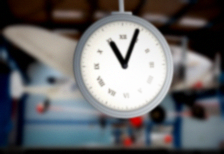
11:04
